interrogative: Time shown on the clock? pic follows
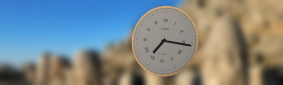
7:16
